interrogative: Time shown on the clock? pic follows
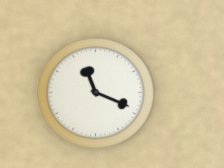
11:19
